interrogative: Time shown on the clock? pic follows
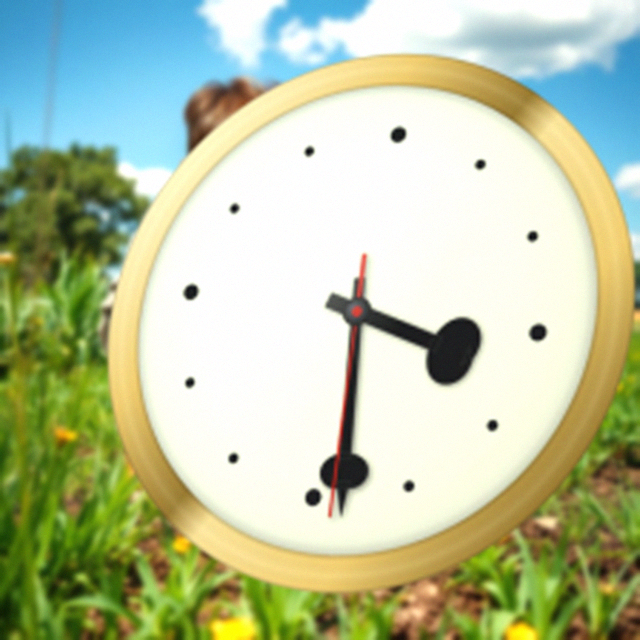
3:28:29
